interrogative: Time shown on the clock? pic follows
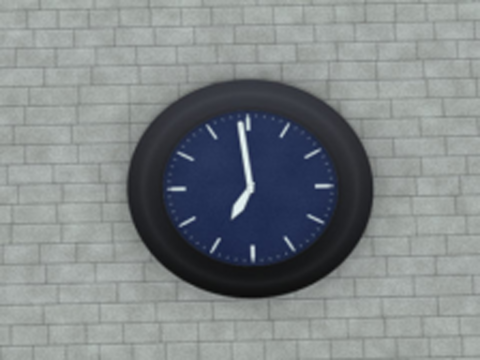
6:59
